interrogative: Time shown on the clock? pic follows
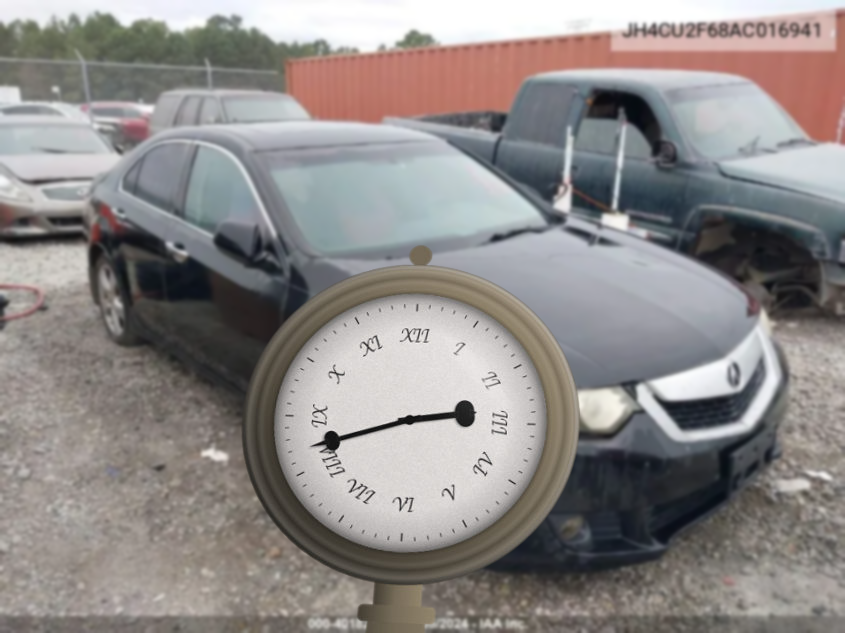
2:42
